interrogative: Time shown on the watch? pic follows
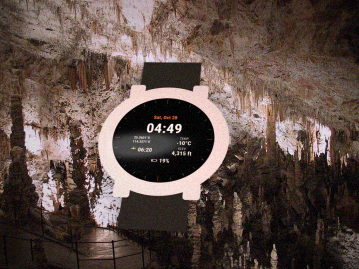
4:49
